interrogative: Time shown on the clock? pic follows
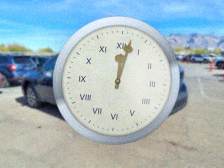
12:02
